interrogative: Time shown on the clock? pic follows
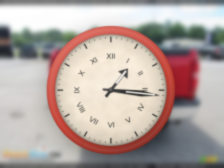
1:16
